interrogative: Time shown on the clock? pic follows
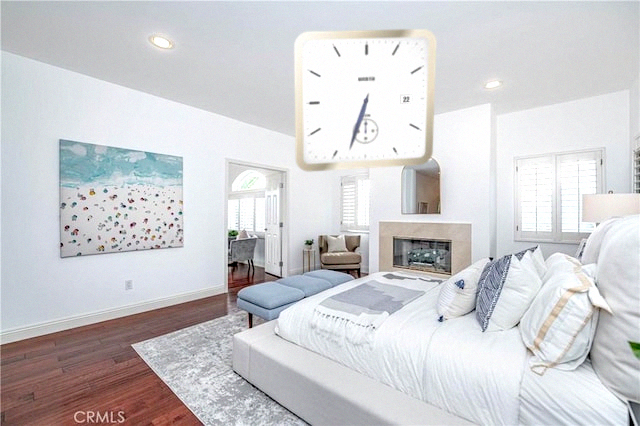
6:33
